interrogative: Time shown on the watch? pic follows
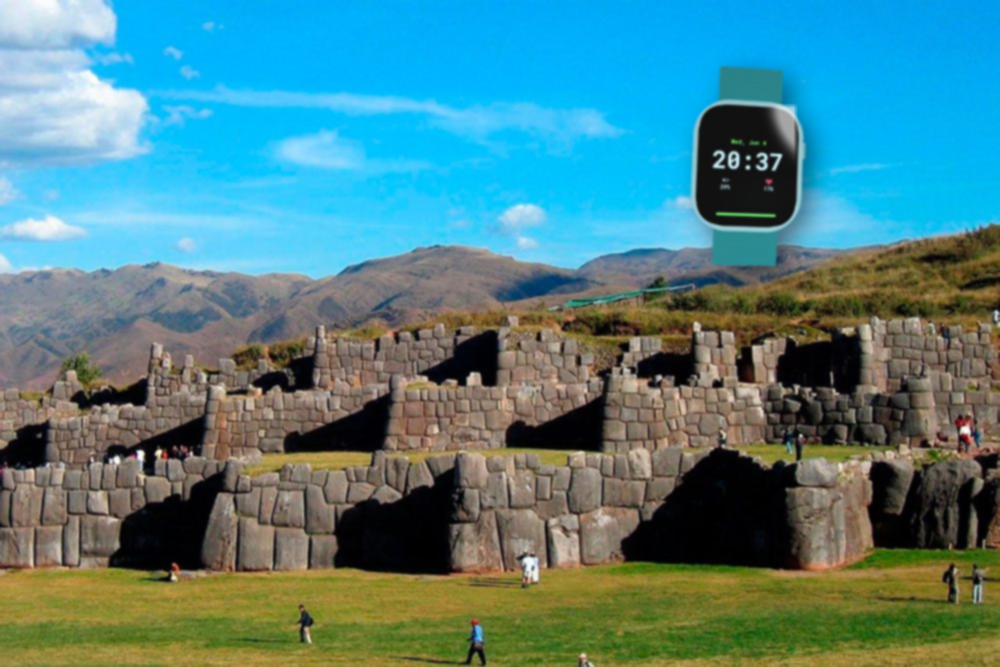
20:37
